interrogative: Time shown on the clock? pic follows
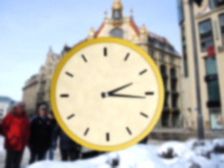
2:16
